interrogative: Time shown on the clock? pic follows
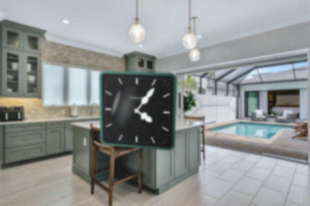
4:06
